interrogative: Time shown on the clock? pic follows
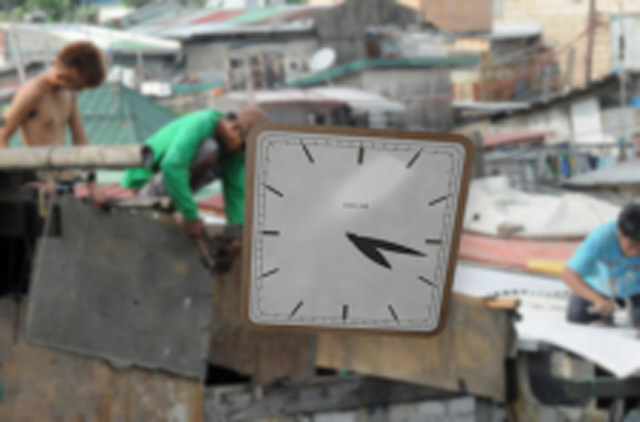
4:17
